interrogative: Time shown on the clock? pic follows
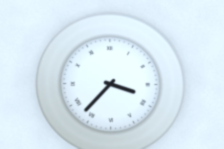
3:37
